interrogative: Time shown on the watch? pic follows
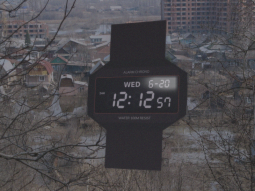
12:12:57
